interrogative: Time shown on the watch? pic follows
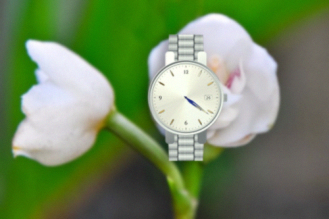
4:21
